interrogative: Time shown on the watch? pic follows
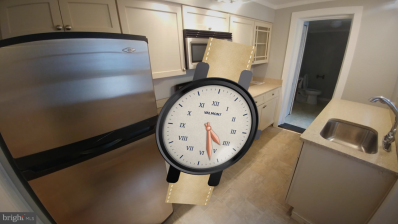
4:27
